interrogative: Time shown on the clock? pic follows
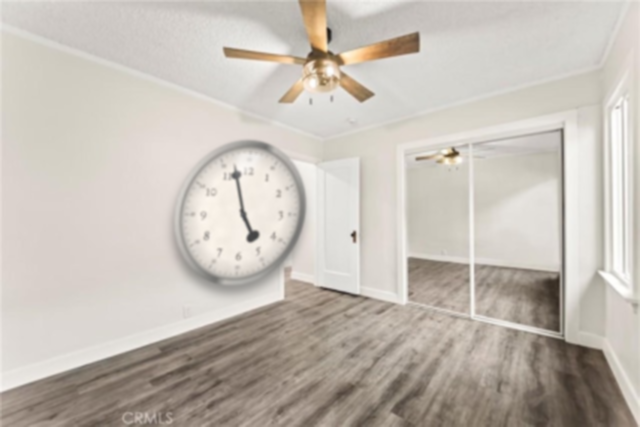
4:57
